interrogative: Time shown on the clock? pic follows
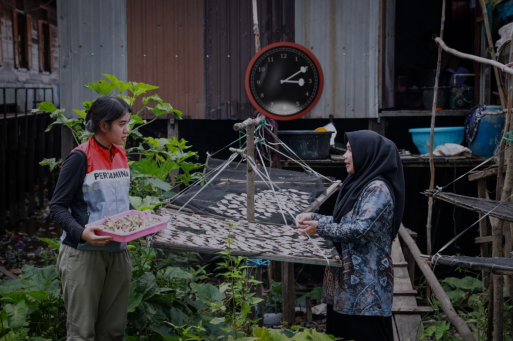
3:10
